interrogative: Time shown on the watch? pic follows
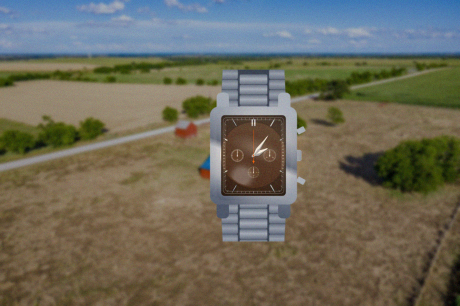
2:06
